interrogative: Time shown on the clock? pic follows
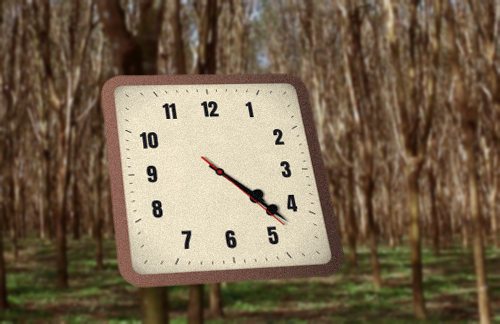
4:22:23
